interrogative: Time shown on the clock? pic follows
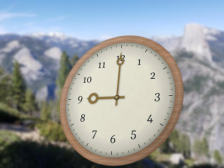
9:00
